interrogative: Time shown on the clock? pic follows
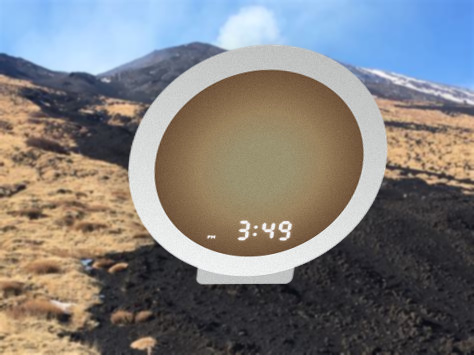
3:49
